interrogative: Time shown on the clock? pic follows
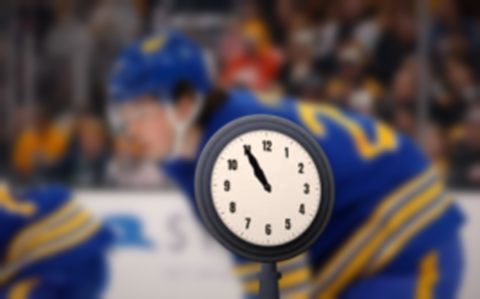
10:55
